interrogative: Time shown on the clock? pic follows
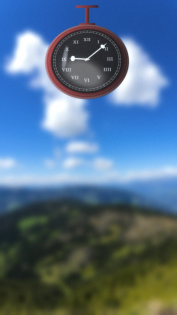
9:08
